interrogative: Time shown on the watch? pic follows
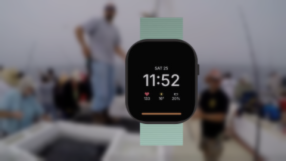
11:52
